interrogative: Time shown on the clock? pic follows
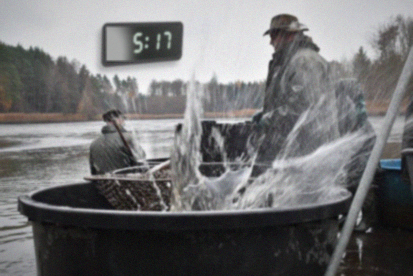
5:17
